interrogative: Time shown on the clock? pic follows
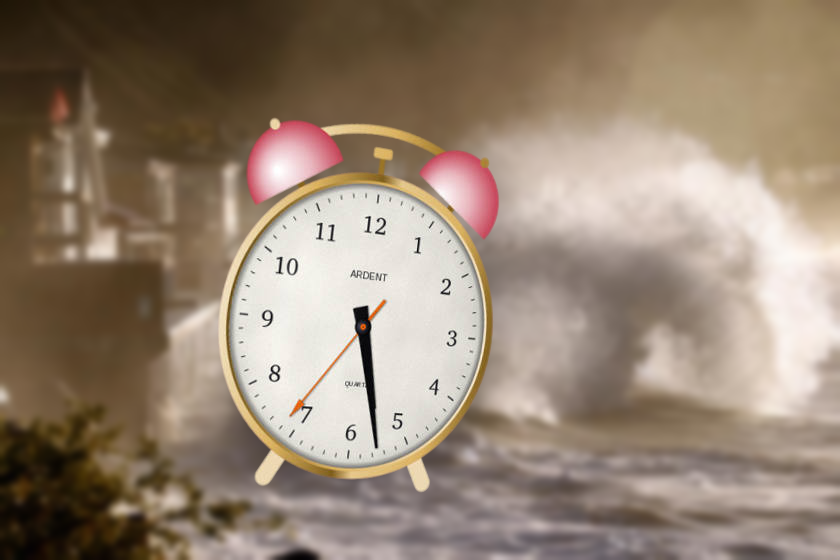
5:27:36
